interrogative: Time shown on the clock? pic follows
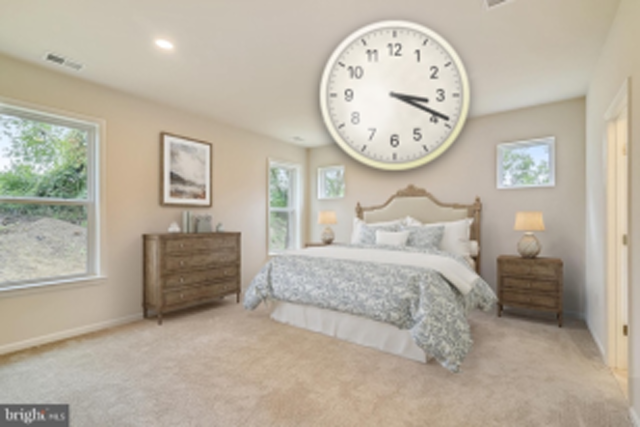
3:19
